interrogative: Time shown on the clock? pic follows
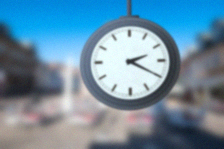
2:20
